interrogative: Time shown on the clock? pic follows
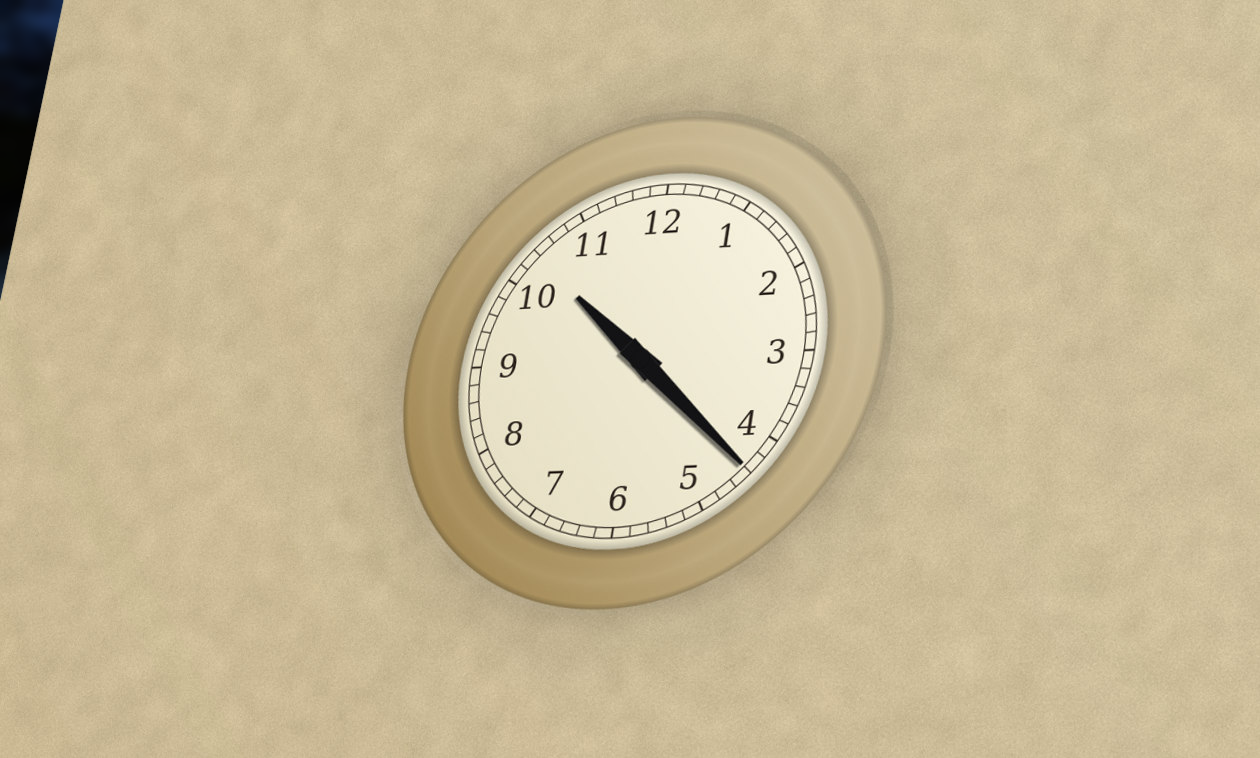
10:22
